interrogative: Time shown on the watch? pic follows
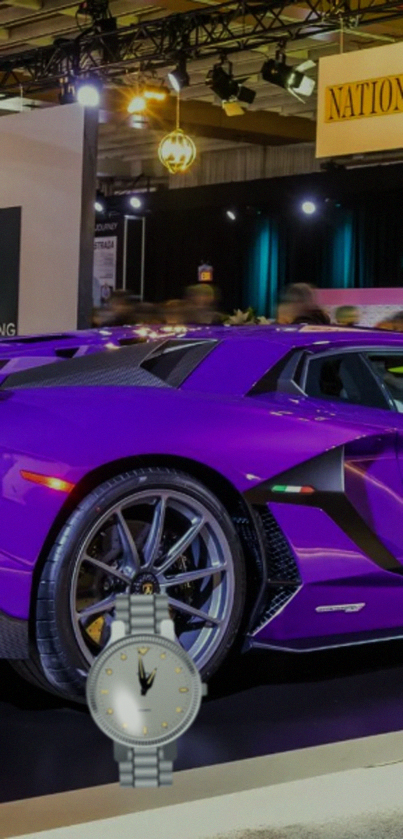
12:59
